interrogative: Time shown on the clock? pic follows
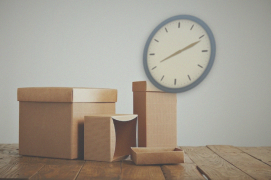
8:11
